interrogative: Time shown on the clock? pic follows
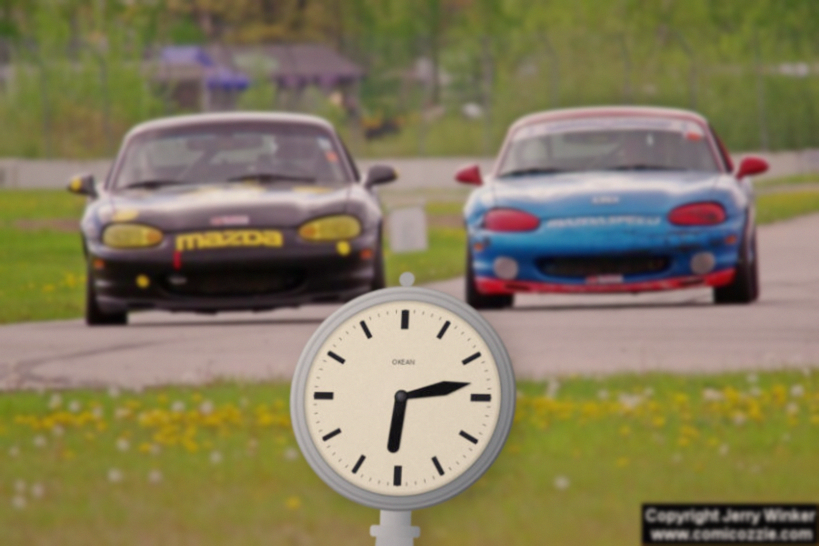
6:13
